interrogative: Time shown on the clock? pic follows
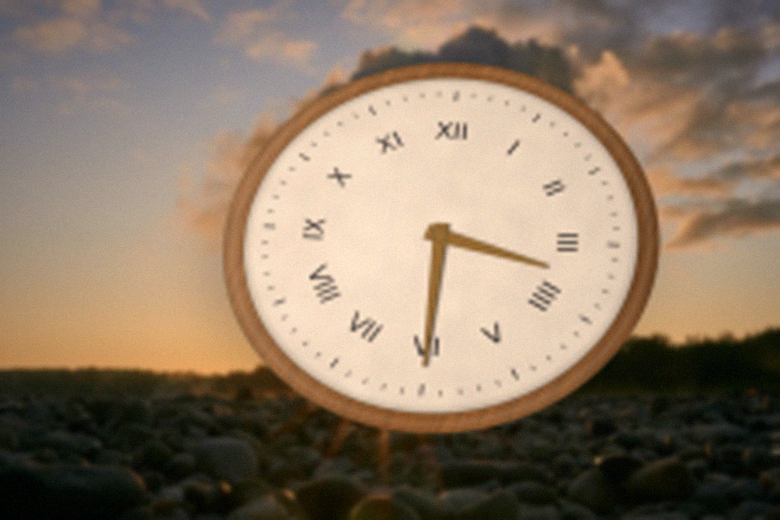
3:30
